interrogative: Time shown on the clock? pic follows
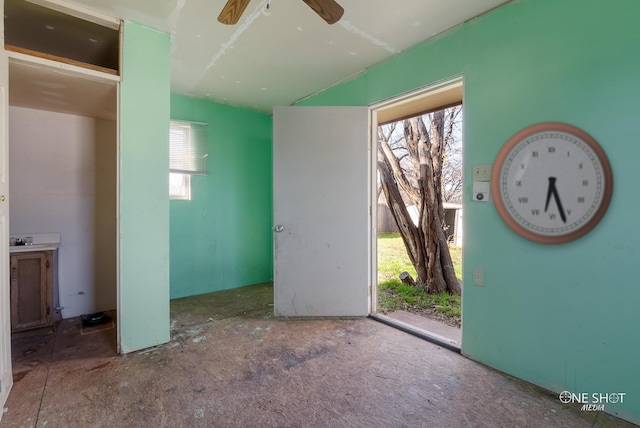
6:27
